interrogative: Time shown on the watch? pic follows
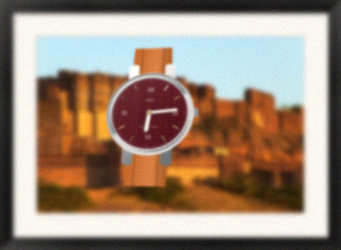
6:14
